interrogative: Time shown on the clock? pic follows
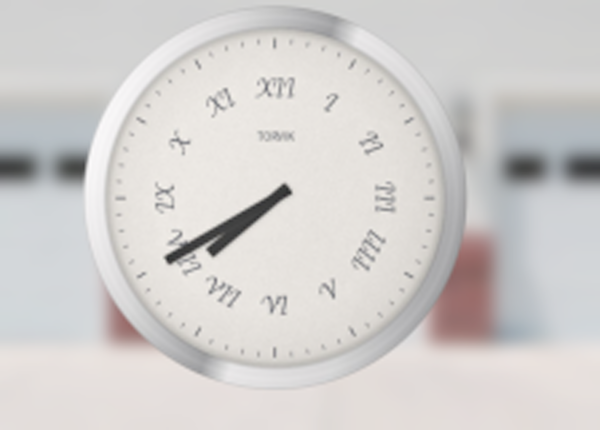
7:40
